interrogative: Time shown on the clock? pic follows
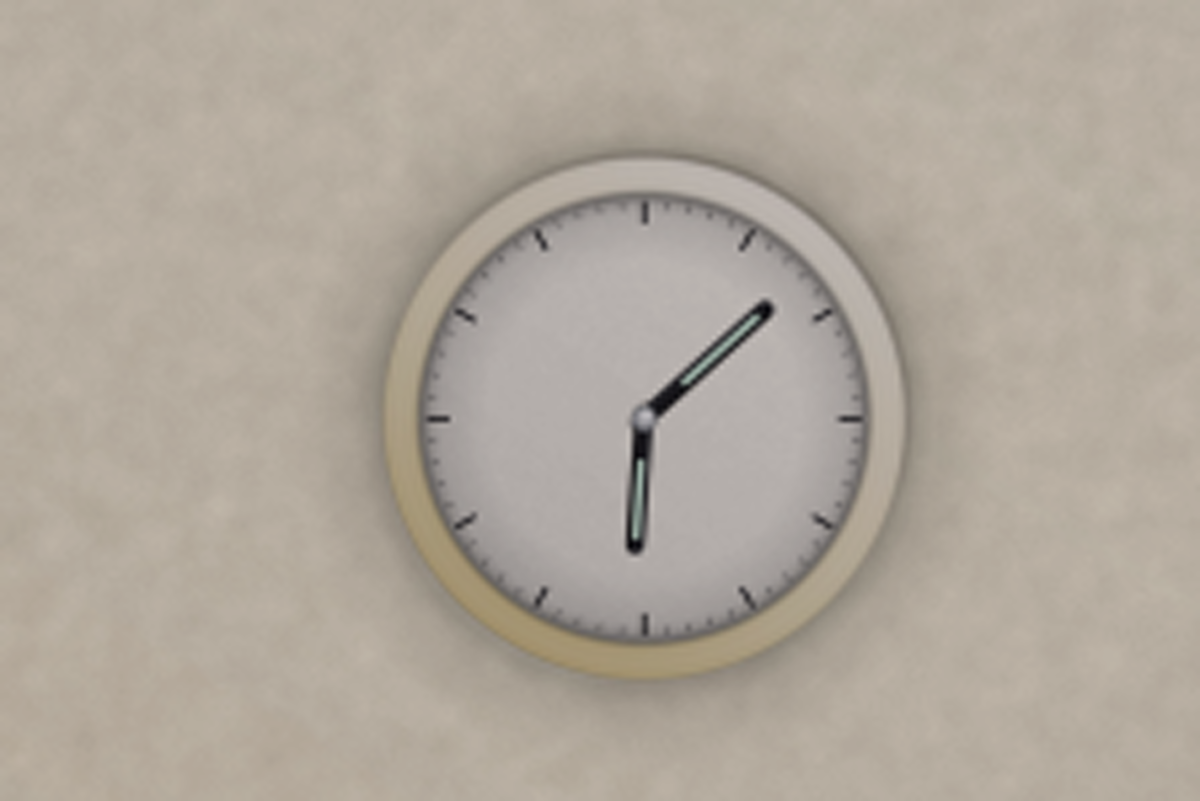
6:08
